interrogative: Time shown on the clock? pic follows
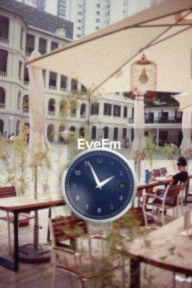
1:56
